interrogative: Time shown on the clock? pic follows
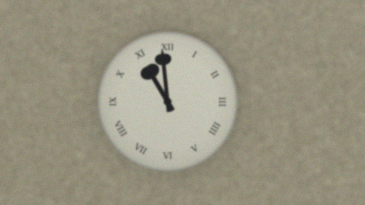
10:59
